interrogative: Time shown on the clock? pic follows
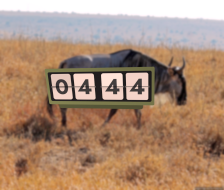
4:44
